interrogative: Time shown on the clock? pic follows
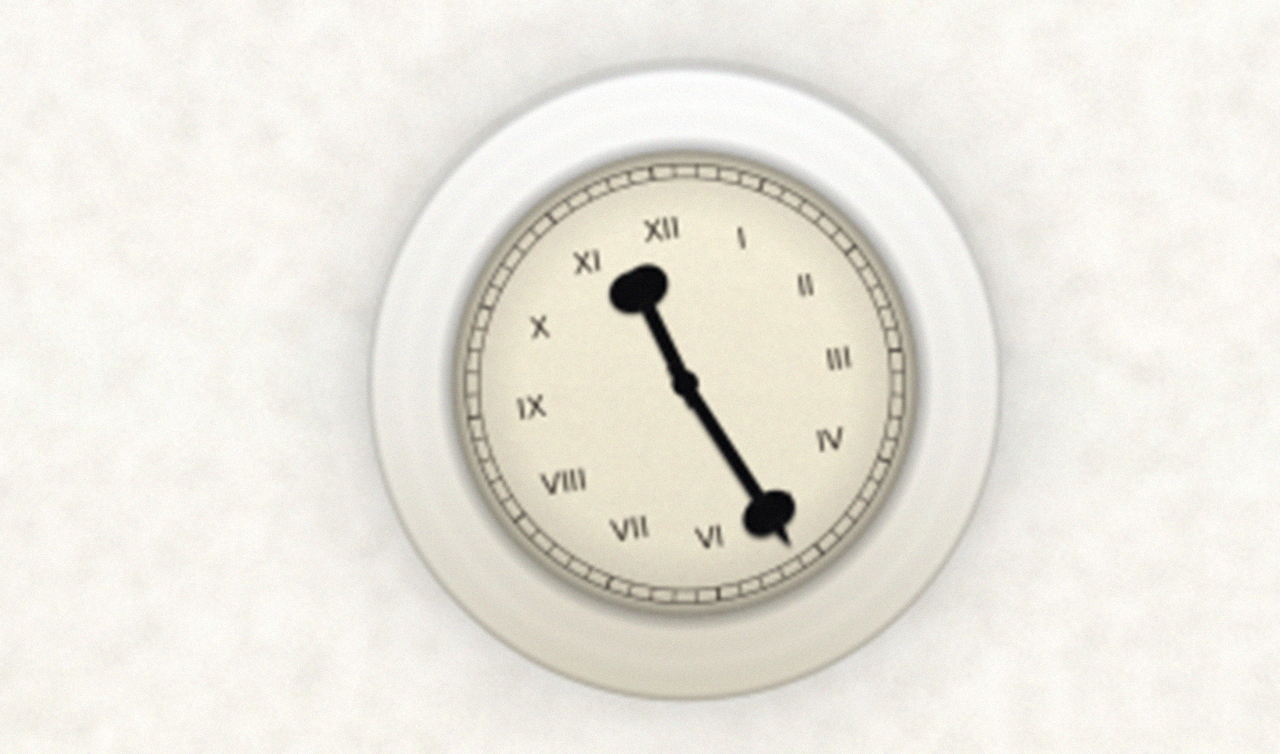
11:26
